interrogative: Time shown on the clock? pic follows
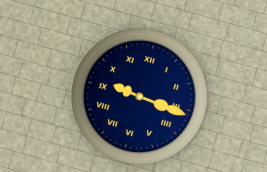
9:16
